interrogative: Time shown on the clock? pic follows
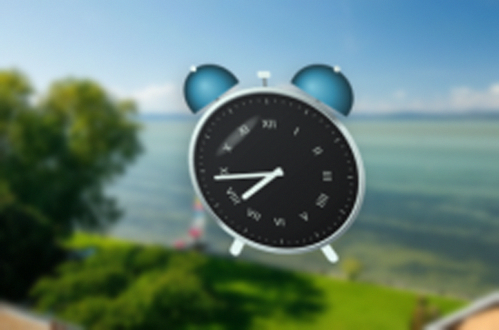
7:44
